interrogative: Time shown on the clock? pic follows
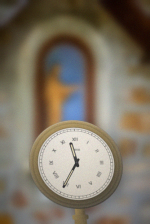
11:35
